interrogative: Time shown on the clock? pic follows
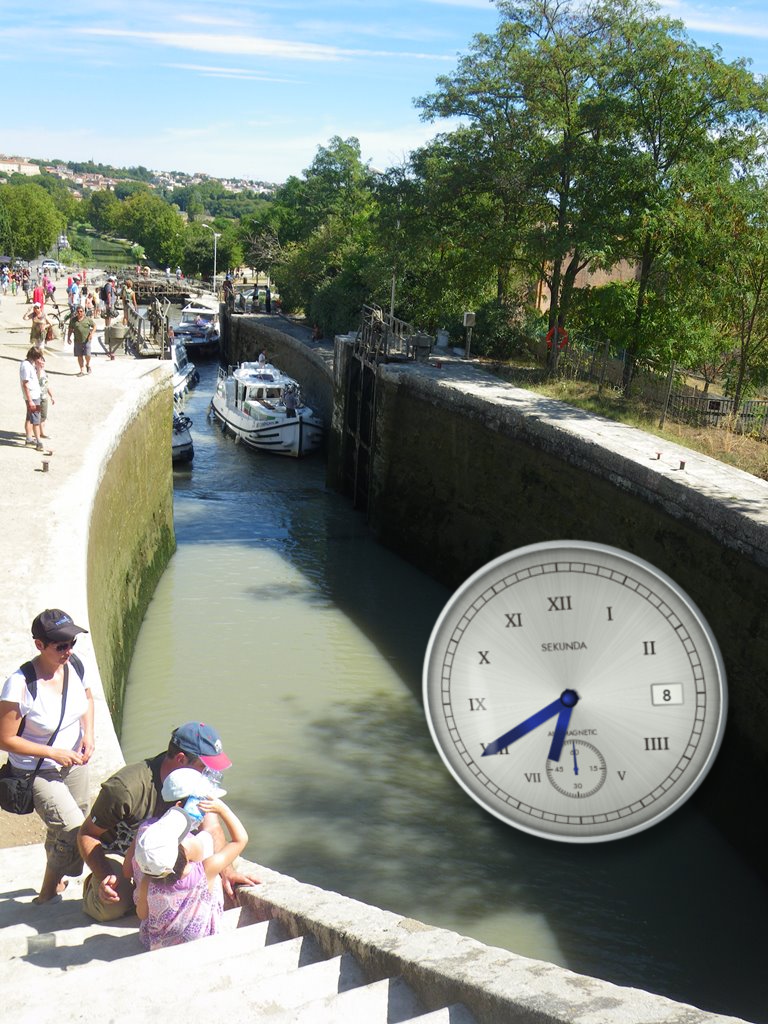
6:40
